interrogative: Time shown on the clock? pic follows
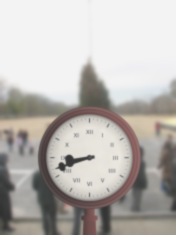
8:42
